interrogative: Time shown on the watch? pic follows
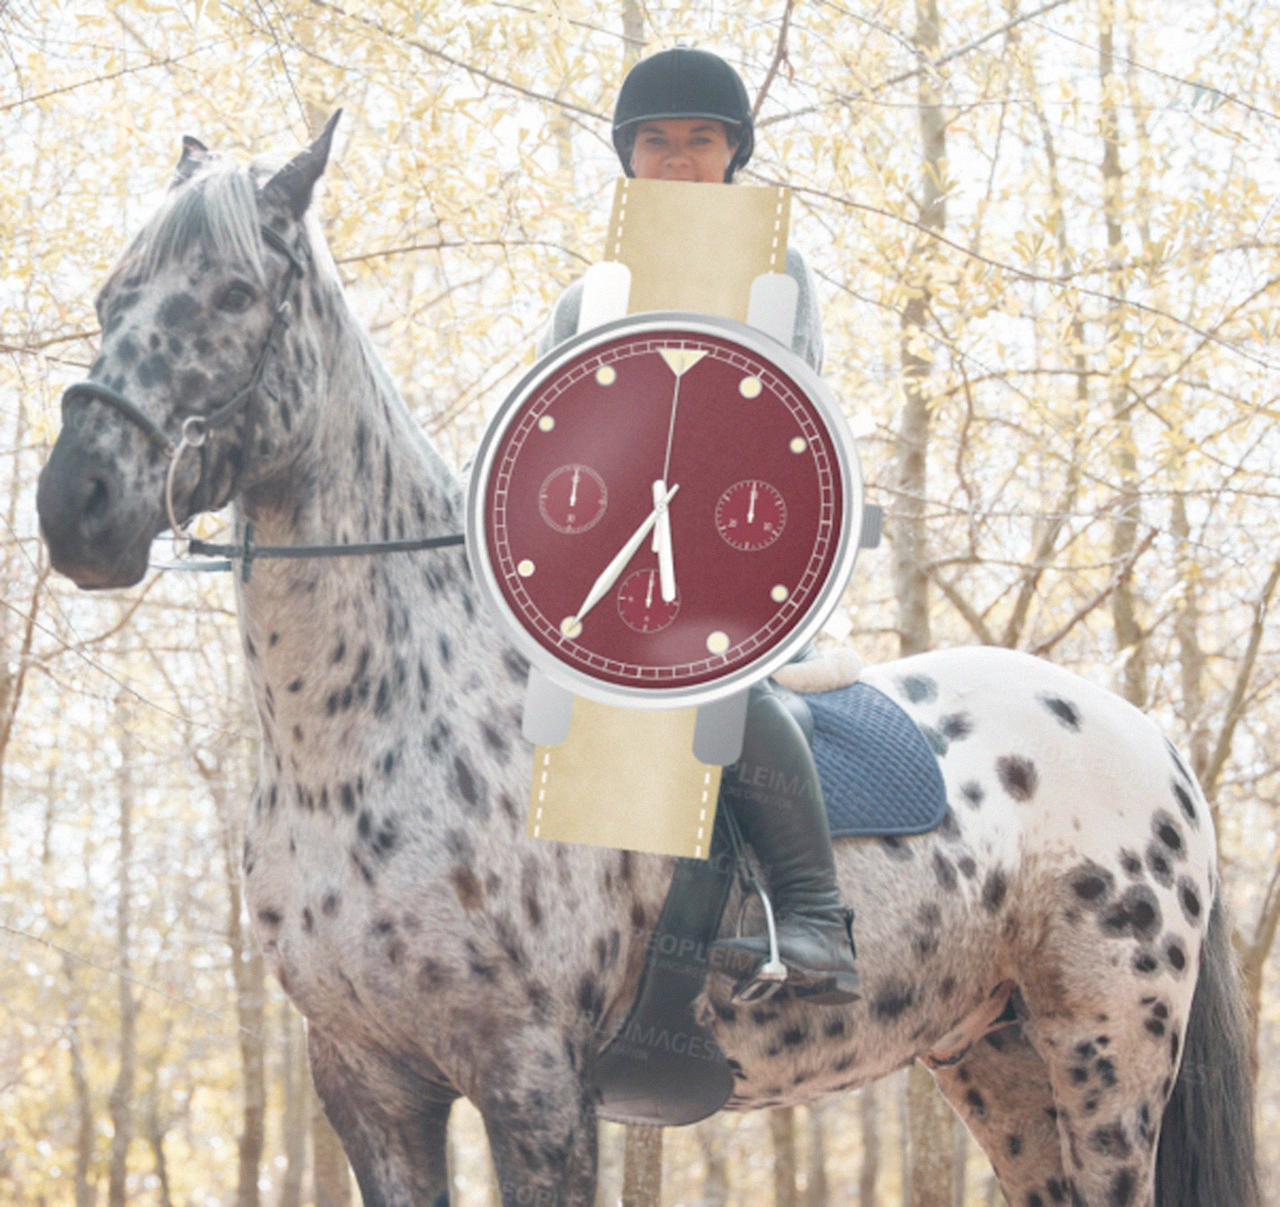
5:35
